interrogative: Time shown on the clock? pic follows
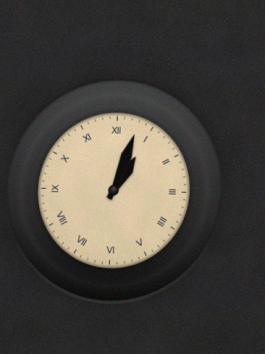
1:03
